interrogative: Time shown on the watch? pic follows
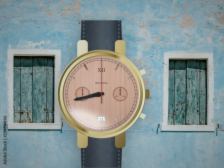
8:43
